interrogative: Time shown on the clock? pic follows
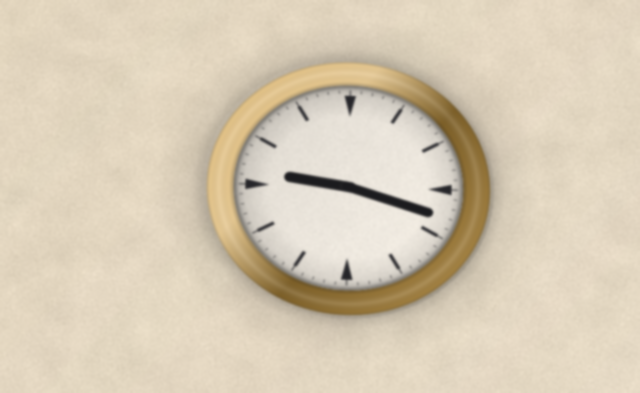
9:18
